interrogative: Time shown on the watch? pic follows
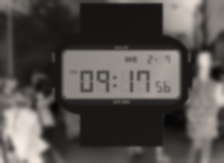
9:17:56
